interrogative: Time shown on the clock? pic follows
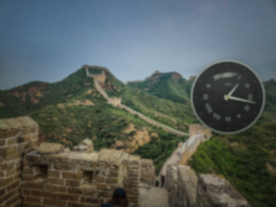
1:17
